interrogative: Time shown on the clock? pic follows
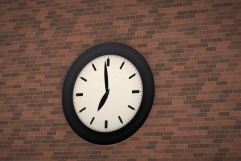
6:59
